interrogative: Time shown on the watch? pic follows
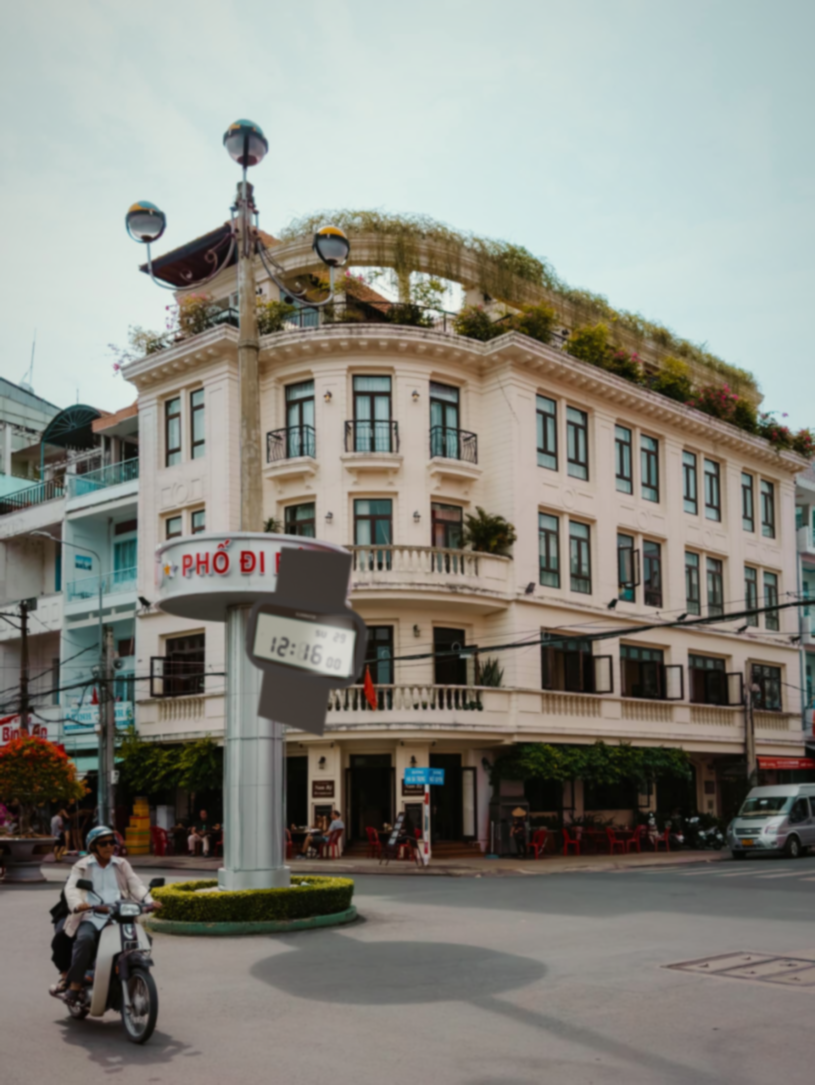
12:16
